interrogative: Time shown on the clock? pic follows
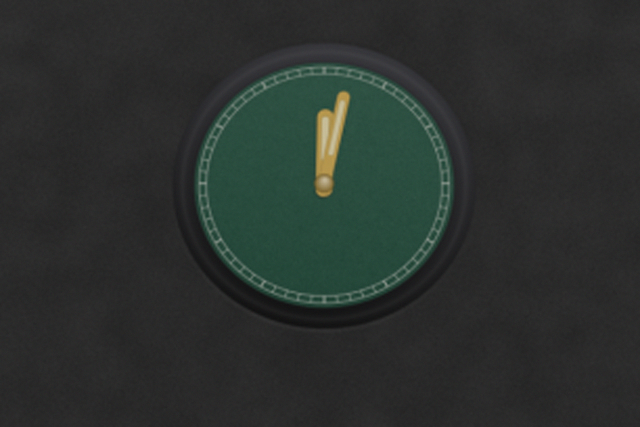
12:02
